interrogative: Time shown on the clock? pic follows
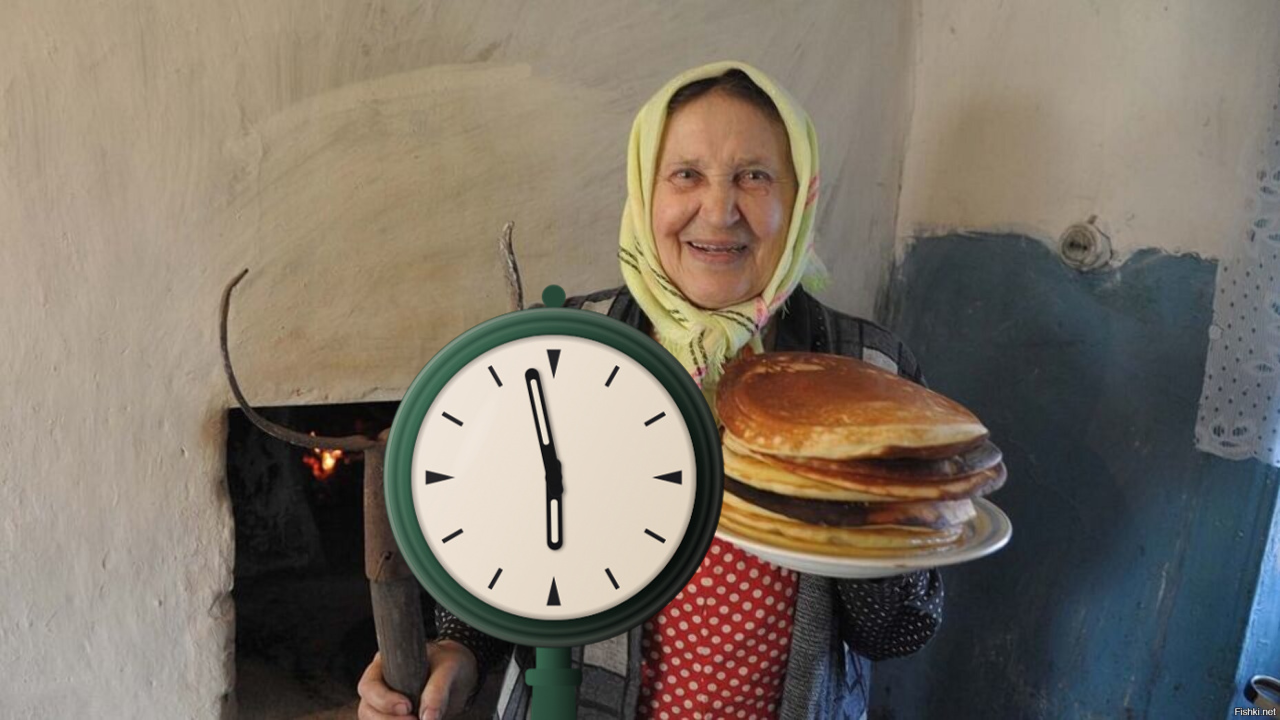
5:58
